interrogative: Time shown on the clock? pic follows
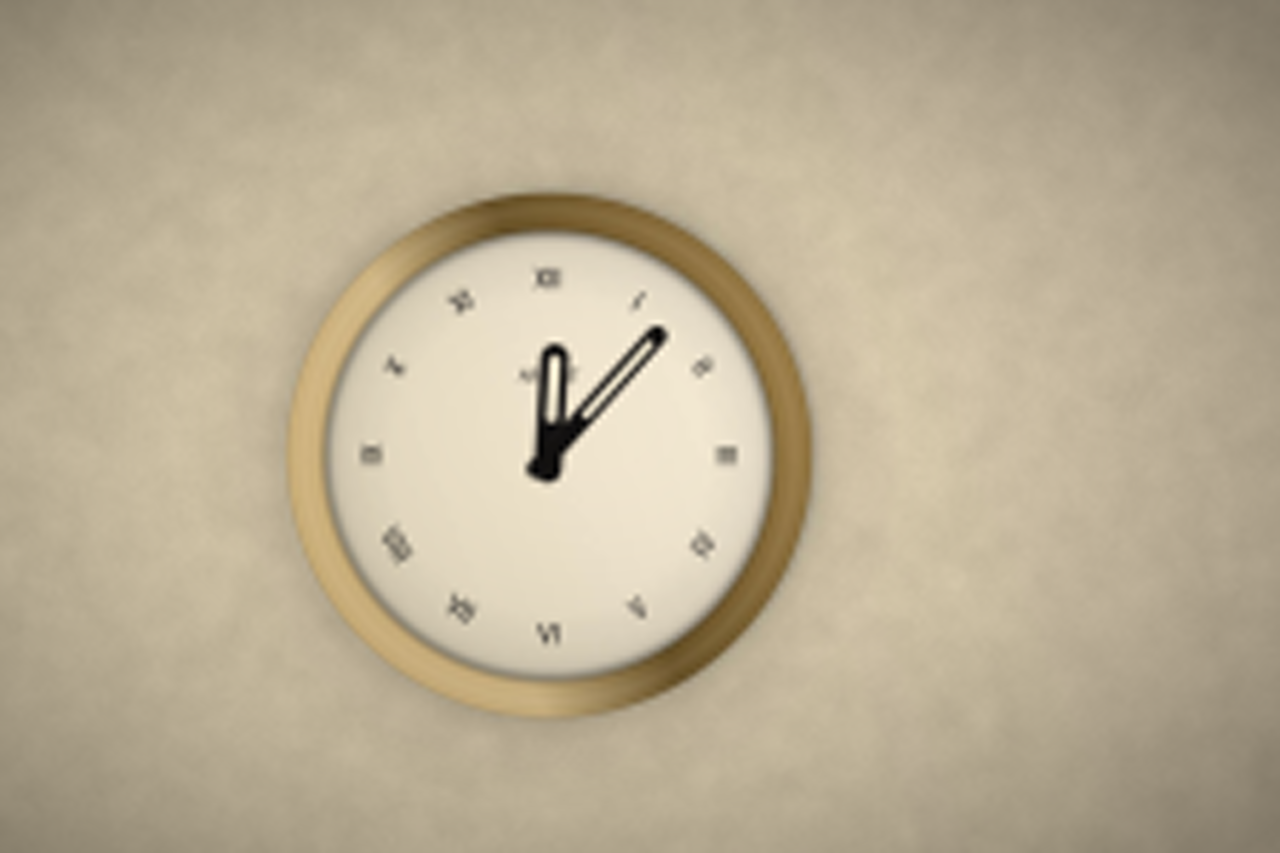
12:07
